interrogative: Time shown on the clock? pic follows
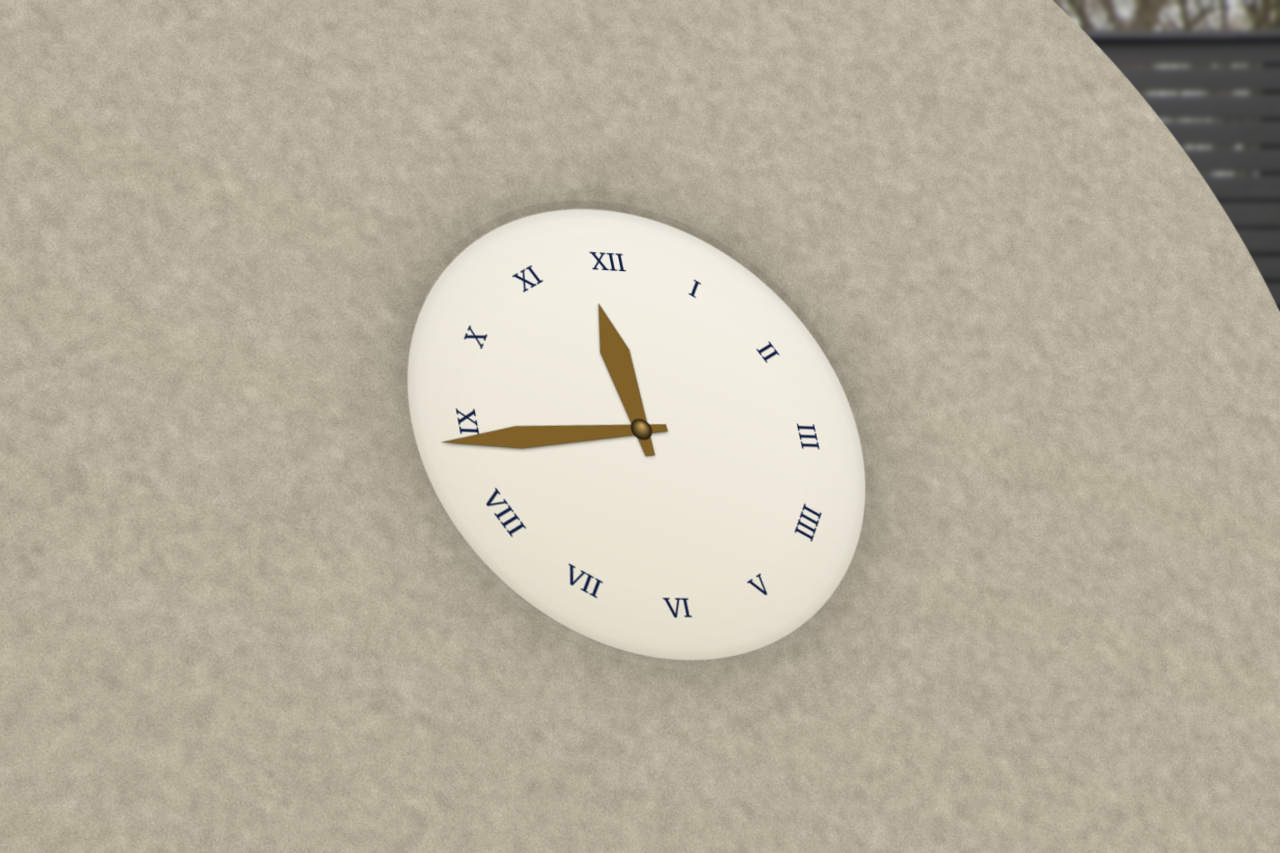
11:44
